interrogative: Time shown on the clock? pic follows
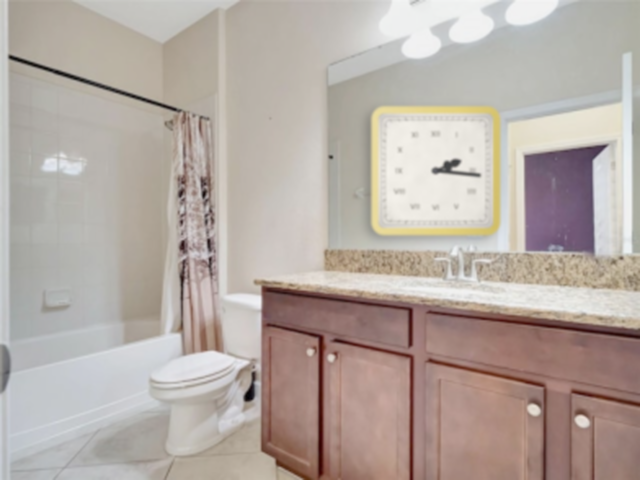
2:16
